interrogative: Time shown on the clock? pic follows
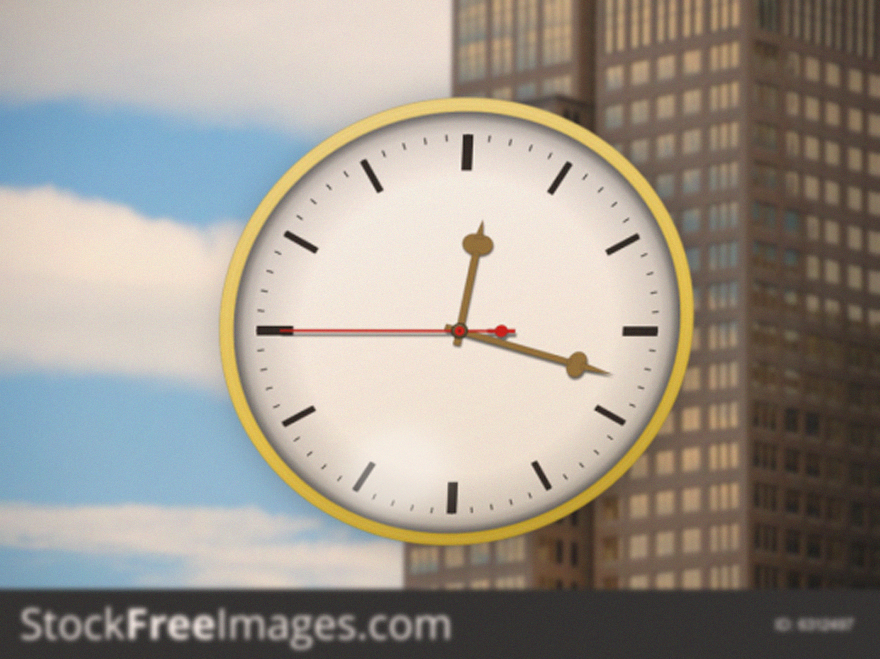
12:17:45
